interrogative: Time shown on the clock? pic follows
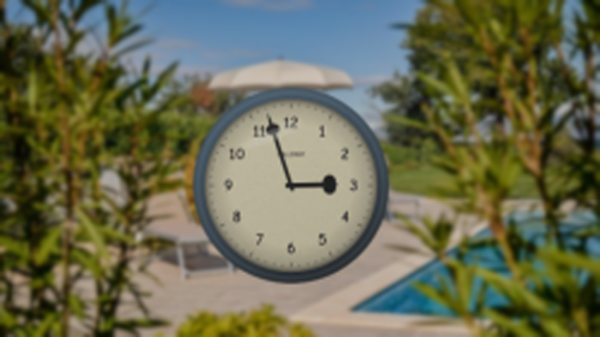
2:57
